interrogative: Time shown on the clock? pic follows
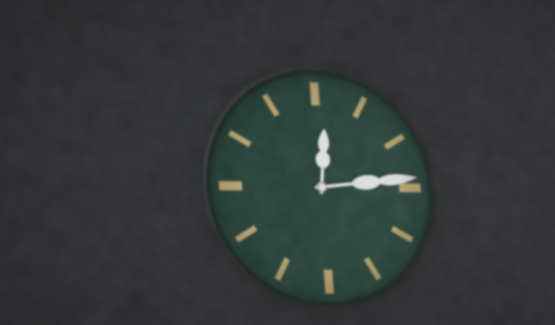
12:14
